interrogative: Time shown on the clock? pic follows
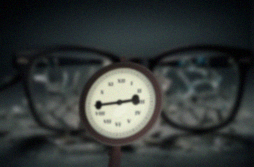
2:44
